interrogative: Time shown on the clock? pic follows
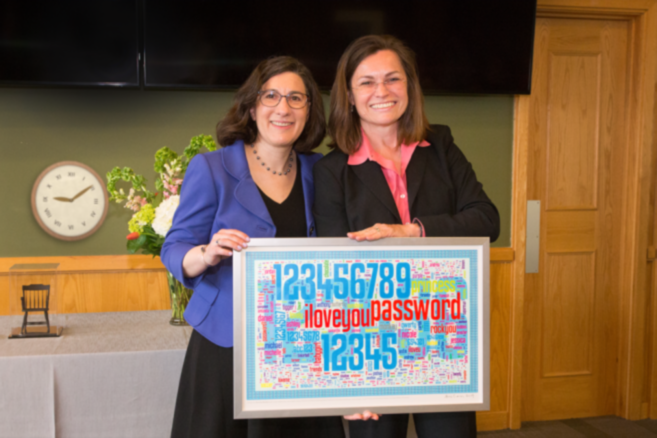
9:09
